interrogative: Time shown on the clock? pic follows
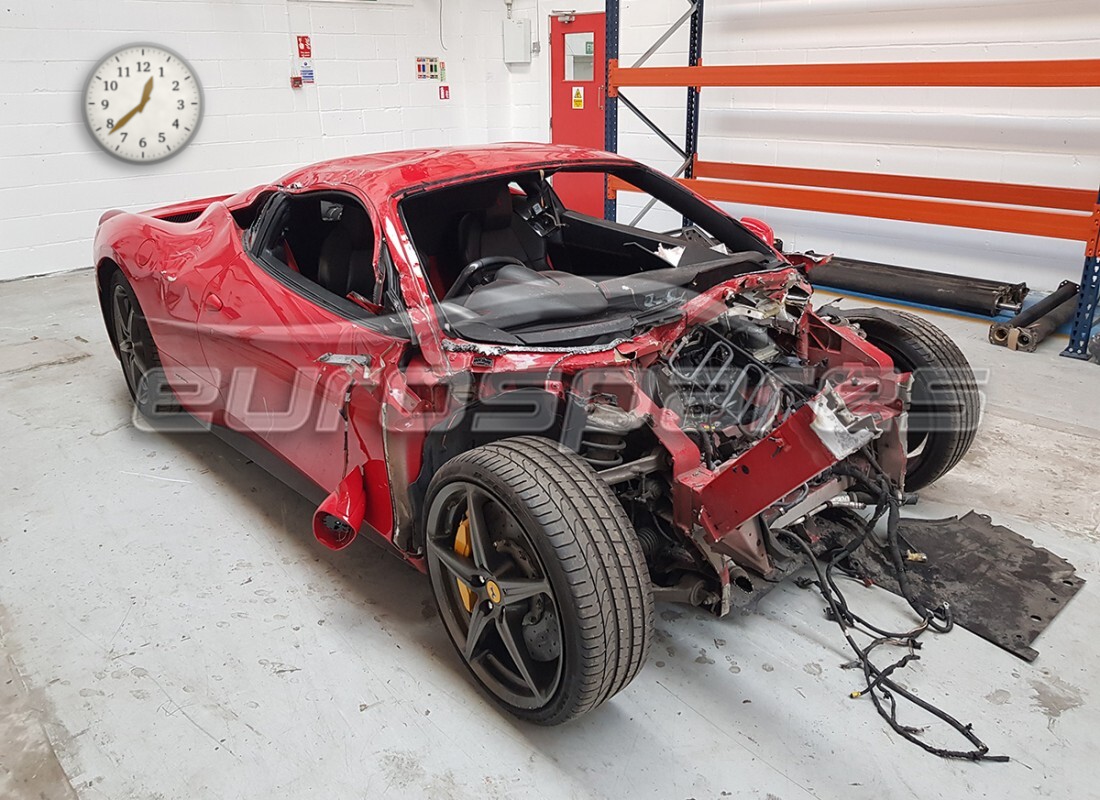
12:38
